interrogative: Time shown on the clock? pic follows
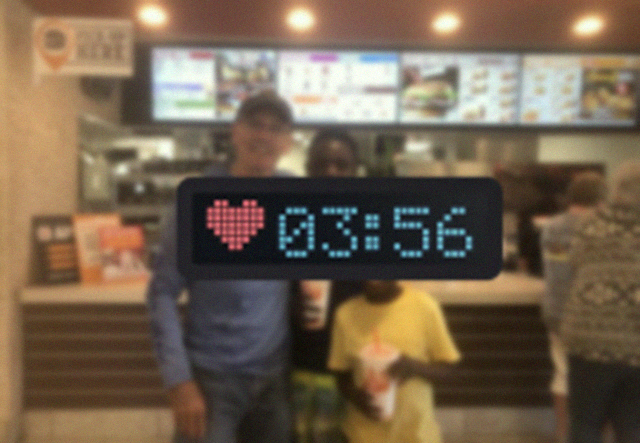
3:56
